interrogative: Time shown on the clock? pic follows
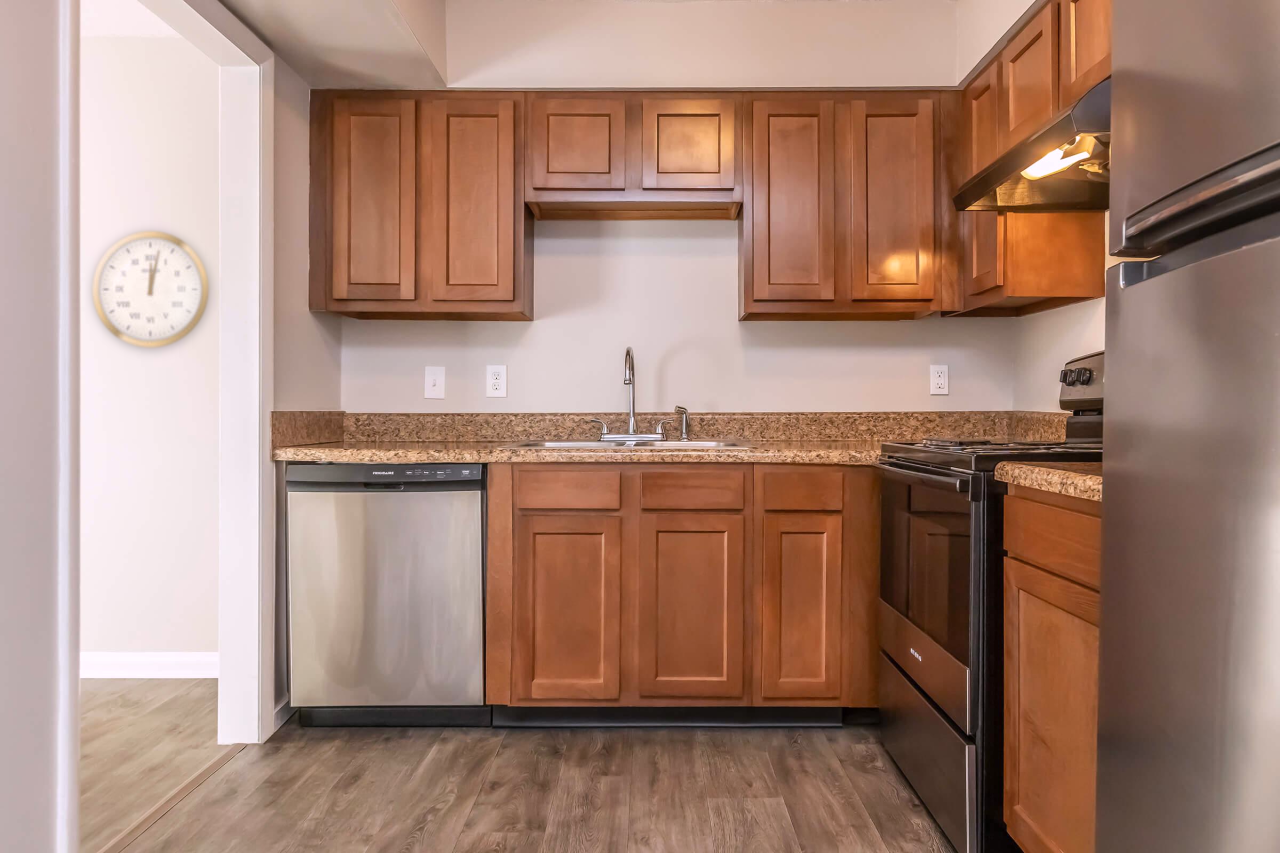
12:02
